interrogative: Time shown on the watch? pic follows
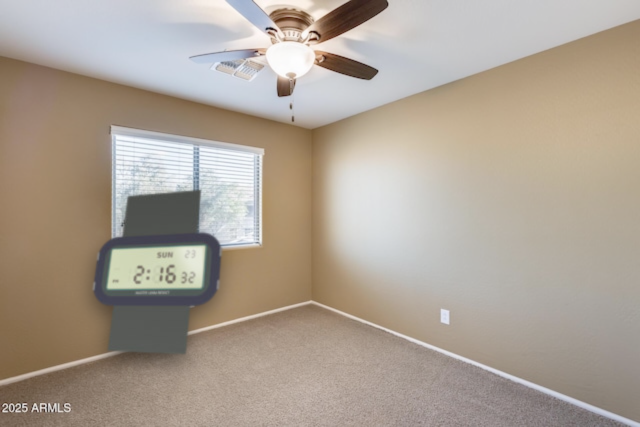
2:16:32
